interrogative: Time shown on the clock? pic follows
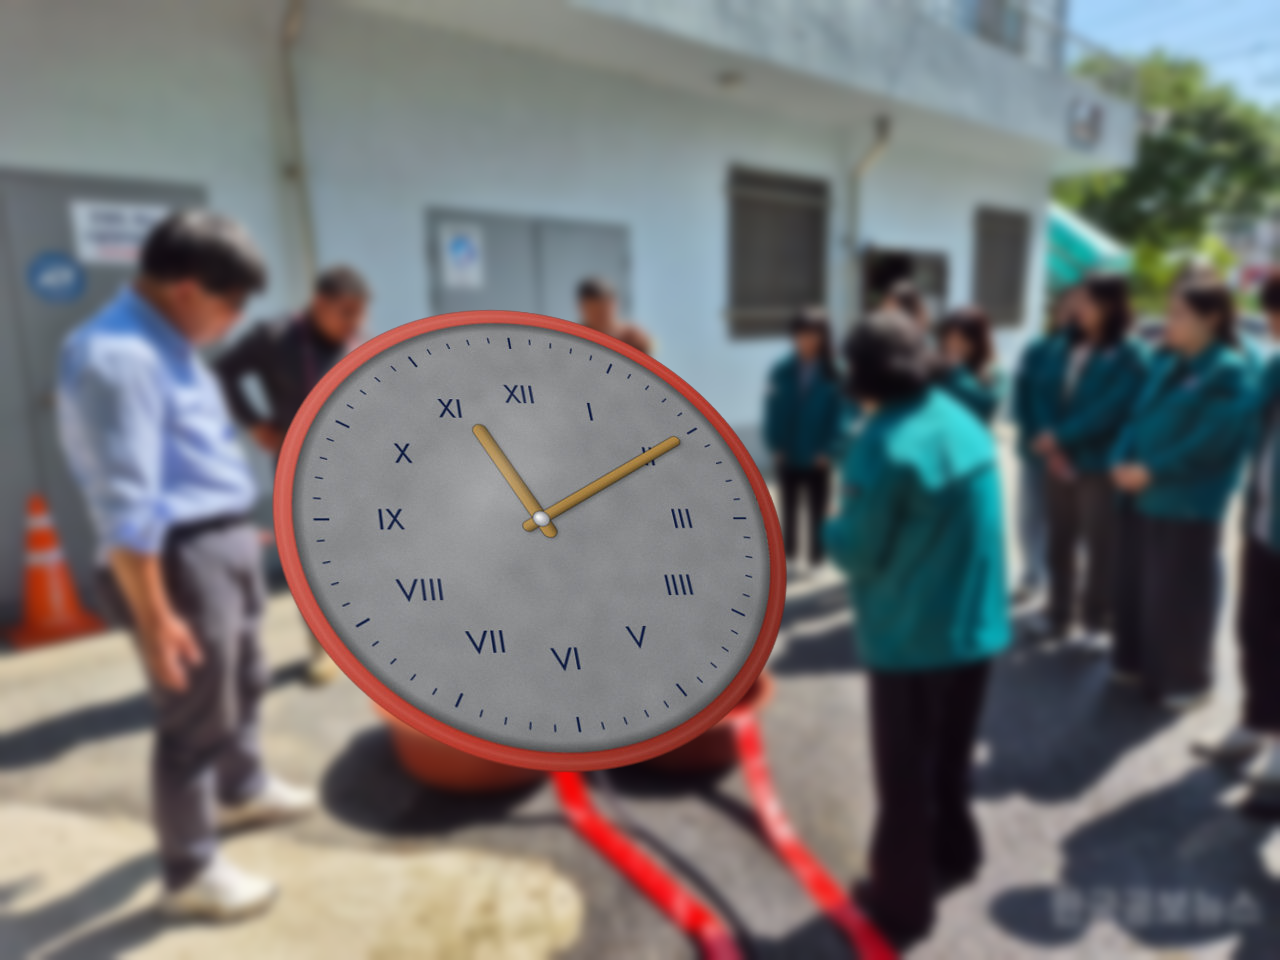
11:10
